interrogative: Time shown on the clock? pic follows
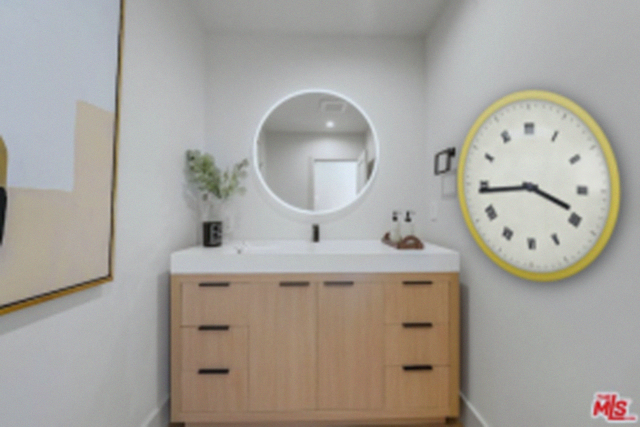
3:44
